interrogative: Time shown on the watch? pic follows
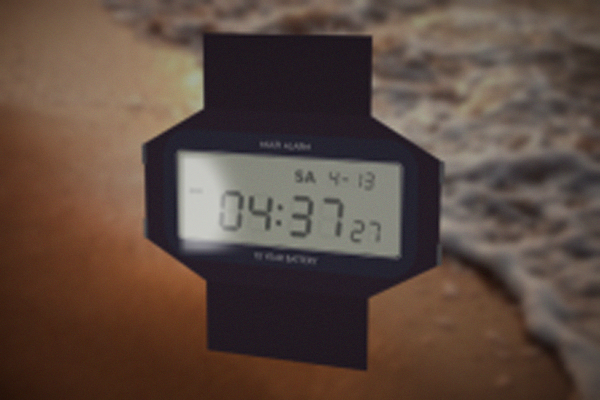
4:37:27
